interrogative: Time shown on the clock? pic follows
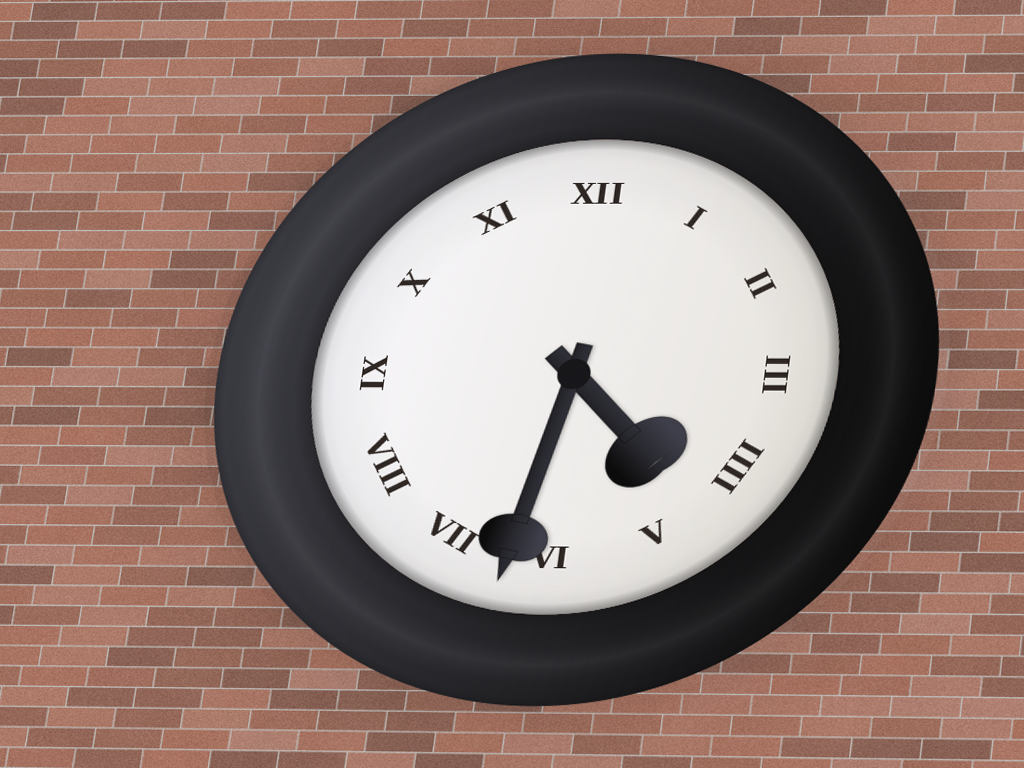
4:32
